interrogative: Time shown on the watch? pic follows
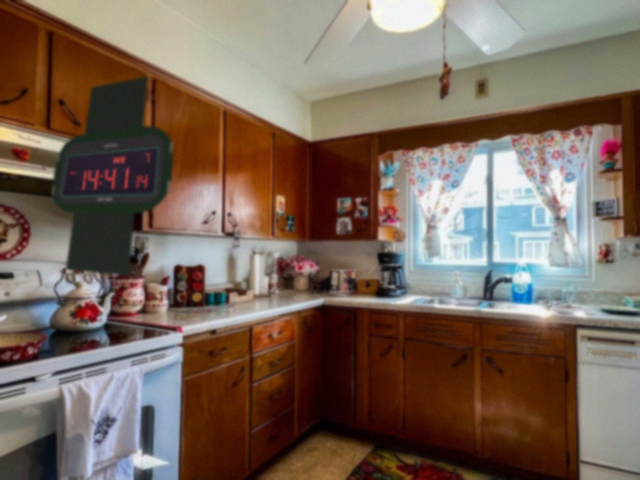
14:41
